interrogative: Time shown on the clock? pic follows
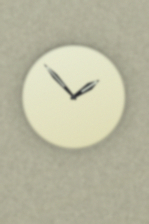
1:53
